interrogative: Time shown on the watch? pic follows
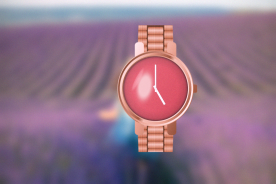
5:00
